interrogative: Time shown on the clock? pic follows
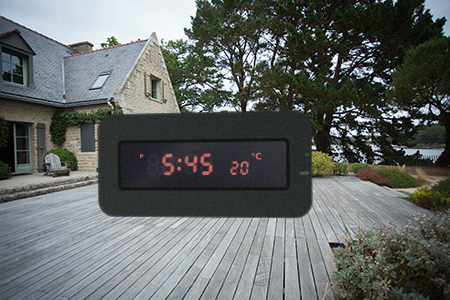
5:45
